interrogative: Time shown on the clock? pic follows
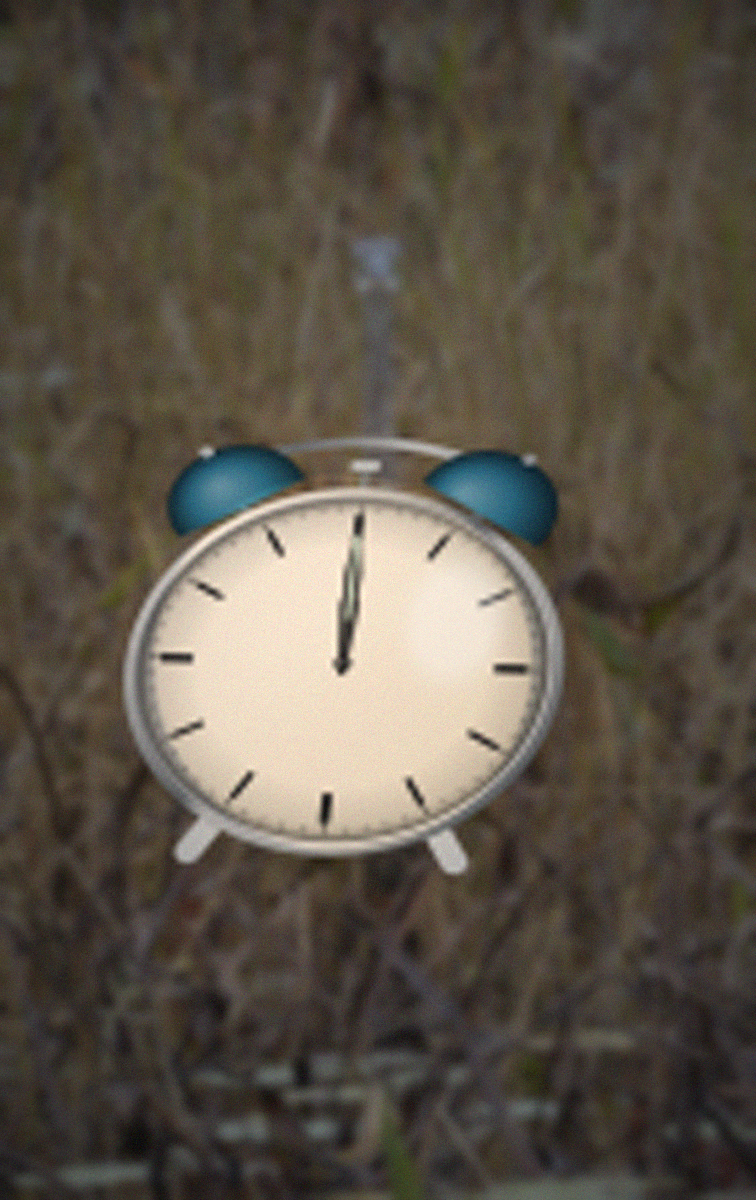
12:00
